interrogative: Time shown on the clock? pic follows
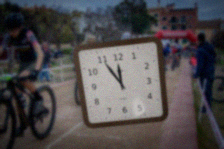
11:55
